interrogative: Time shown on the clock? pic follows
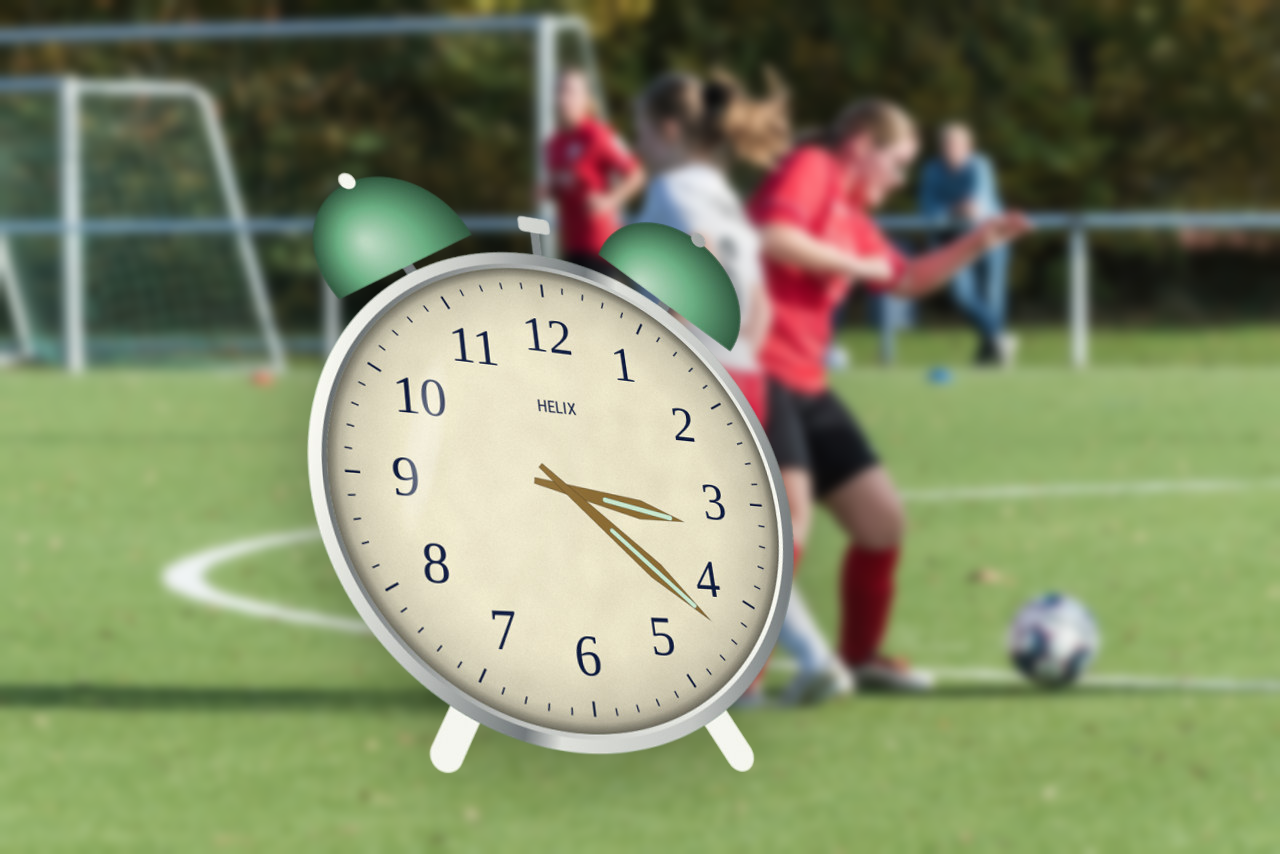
3:22
